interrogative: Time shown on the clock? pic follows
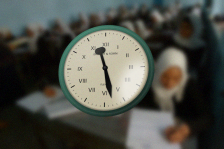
11:28
